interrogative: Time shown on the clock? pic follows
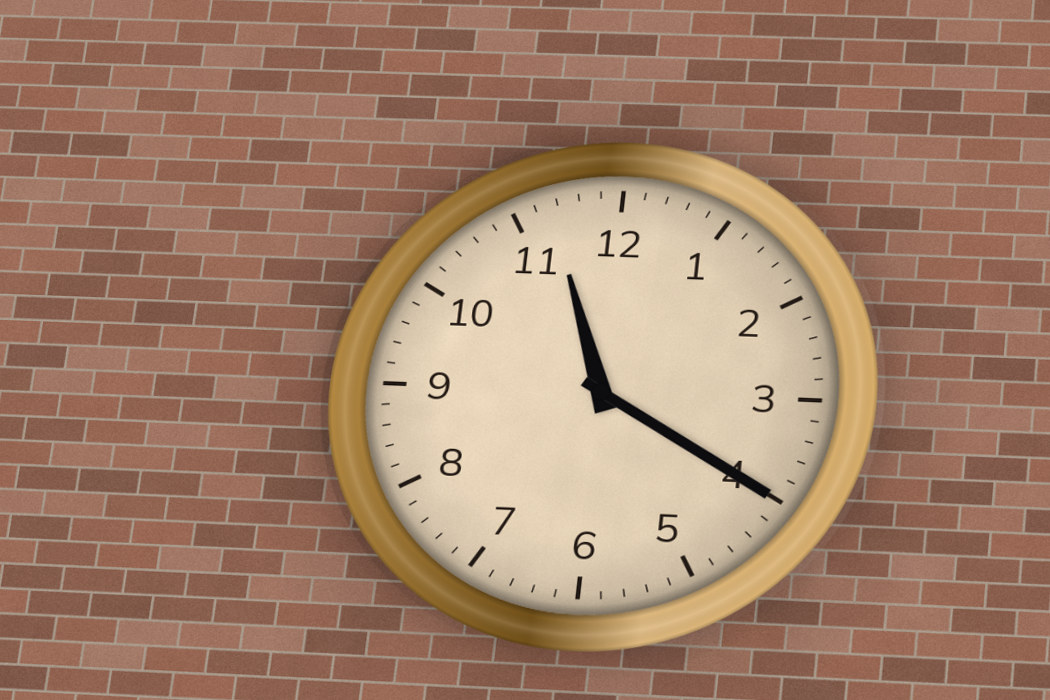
11:20
